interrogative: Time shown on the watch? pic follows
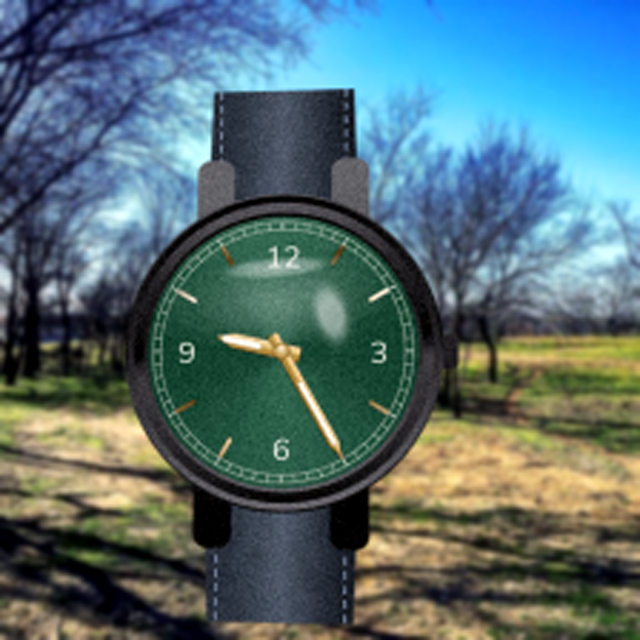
9:25
